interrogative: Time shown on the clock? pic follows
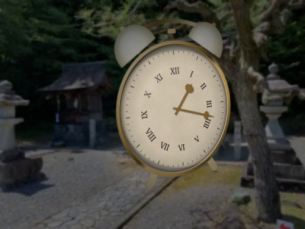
1:18
